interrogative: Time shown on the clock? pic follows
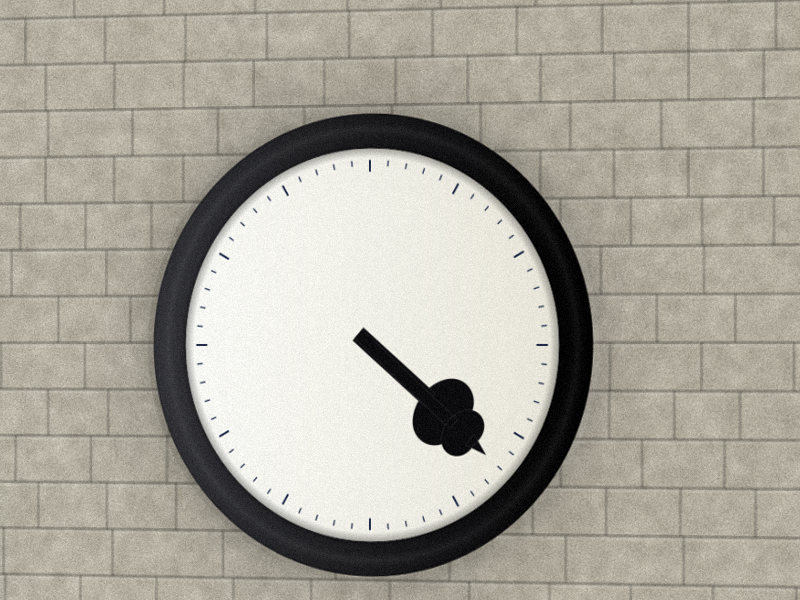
4:22
